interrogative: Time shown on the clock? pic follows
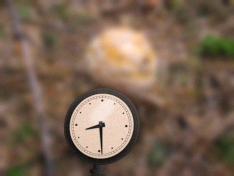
8:29
